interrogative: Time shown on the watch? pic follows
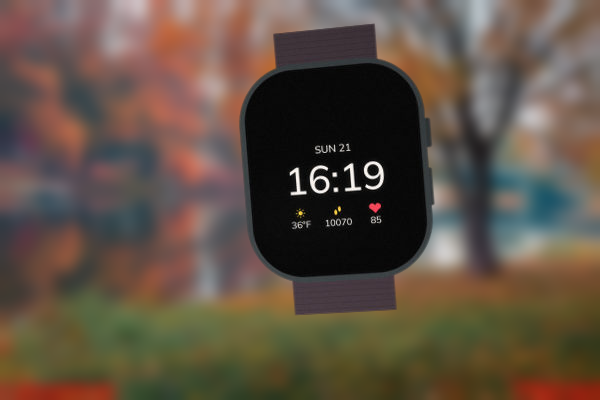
16:19
